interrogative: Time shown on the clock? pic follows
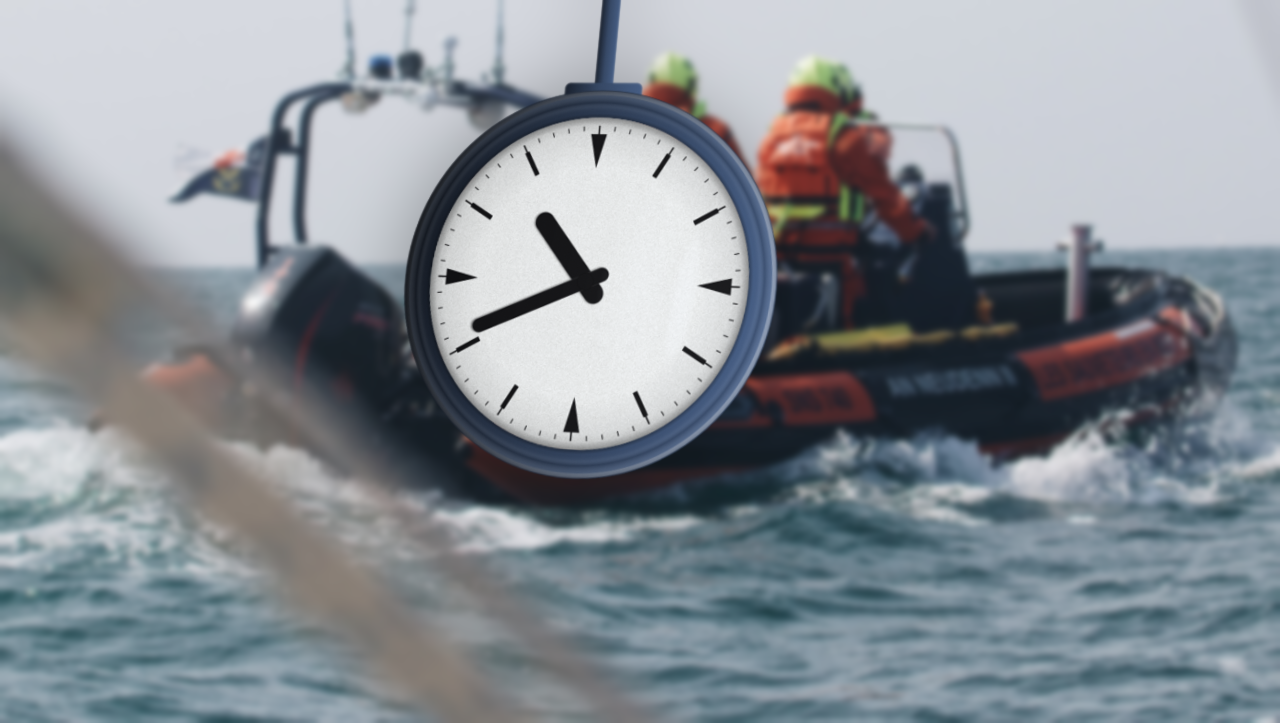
10:41
